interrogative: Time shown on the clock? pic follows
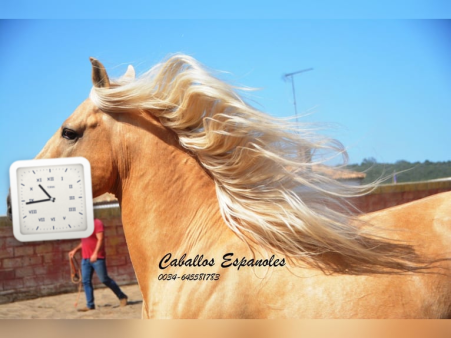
10:44
